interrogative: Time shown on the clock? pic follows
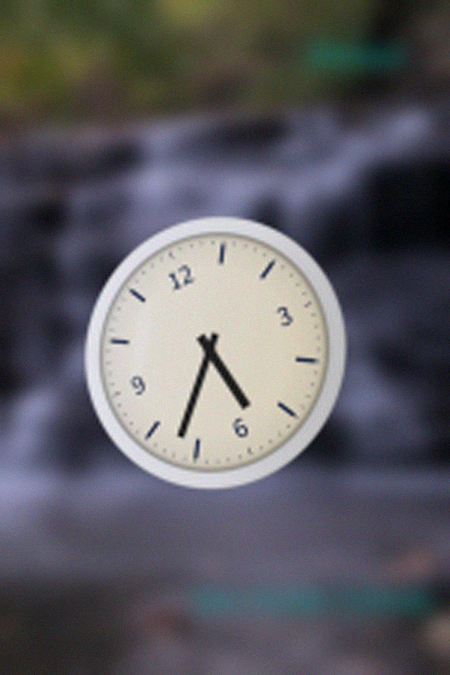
5:37
